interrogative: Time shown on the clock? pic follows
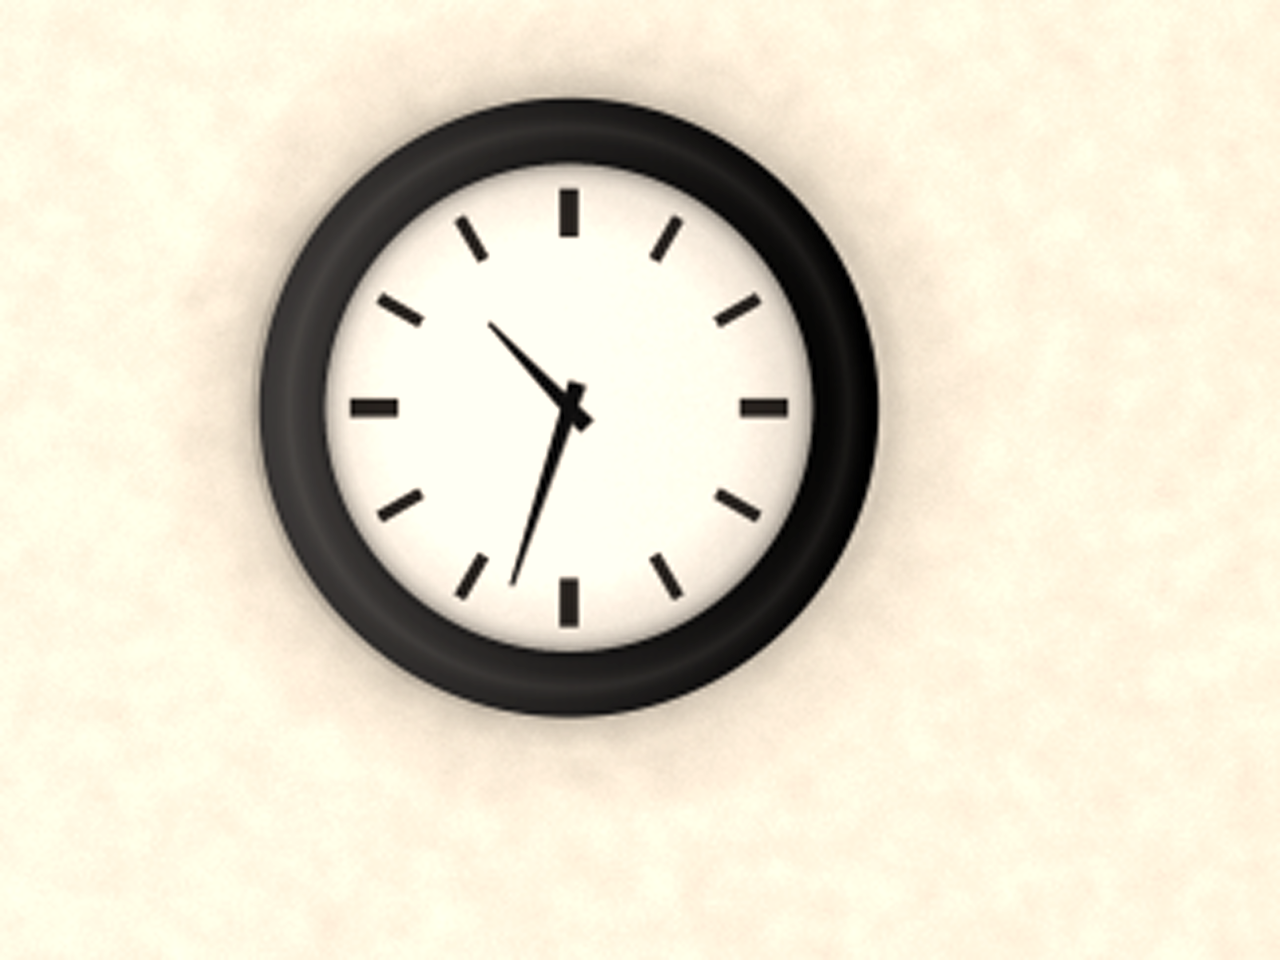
10:33
